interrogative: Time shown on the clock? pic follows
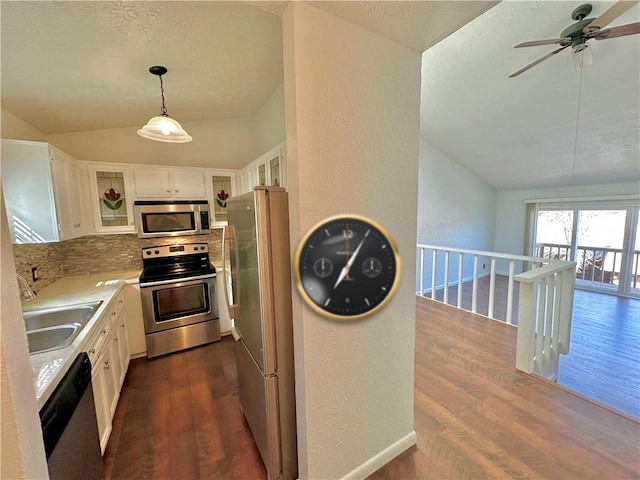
7:05
